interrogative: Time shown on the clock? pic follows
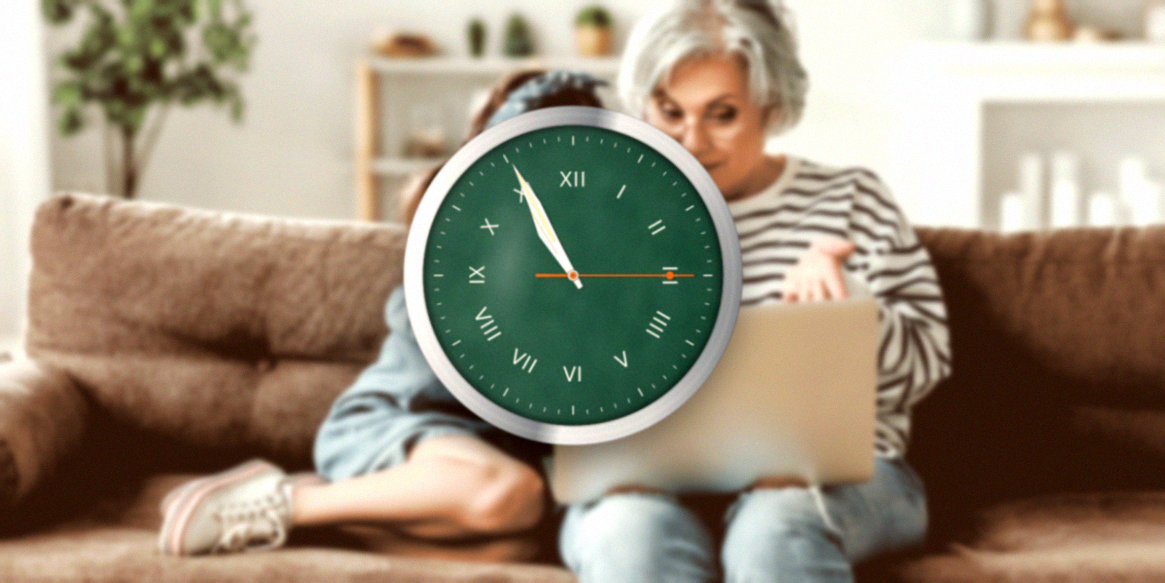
10:55:15
